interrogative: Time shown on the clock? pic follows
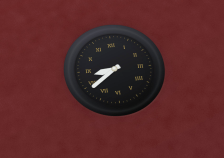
8:39
